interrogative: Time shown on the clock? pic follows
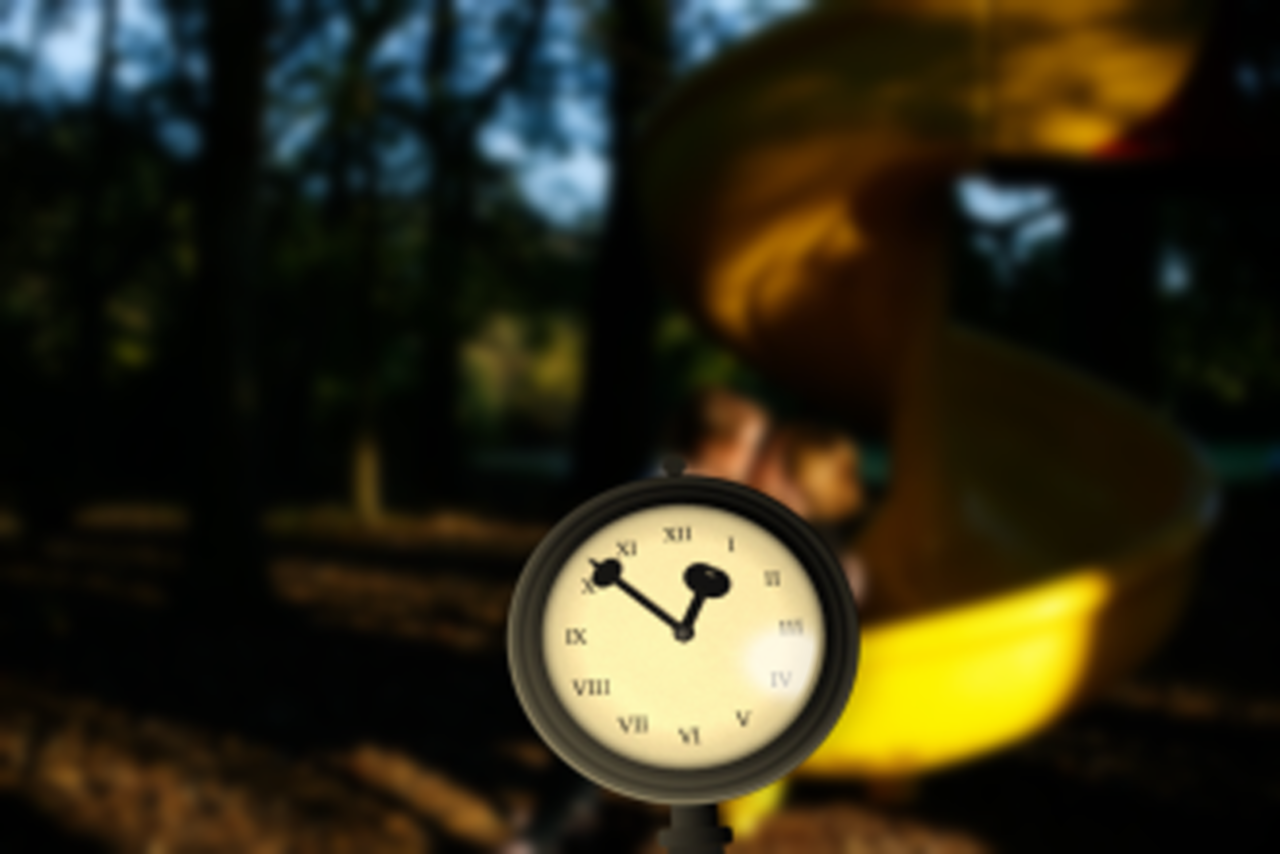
12:52
